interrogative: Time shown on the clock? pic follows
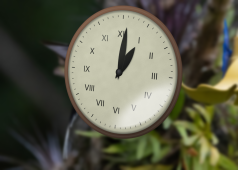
1:01
